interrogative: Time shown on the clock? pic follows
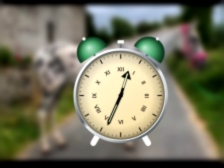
12:34
